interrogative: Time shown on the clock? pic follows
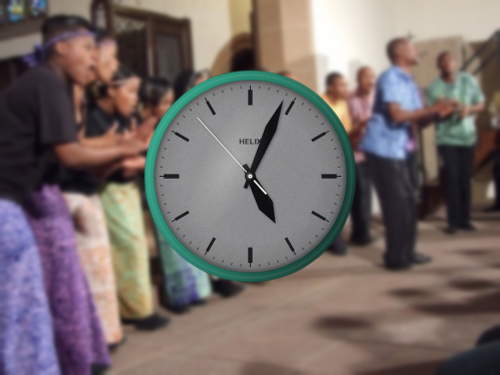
5:03:53
